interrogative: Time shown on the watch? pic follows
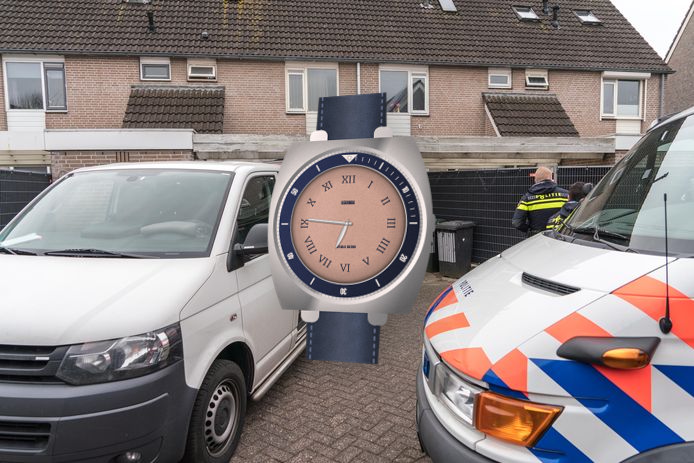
6:46
